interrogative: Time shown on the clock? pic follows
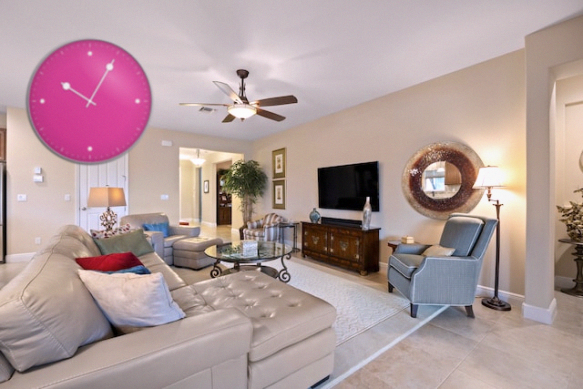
10:05
